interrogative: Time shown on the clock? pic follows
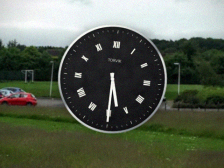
5:30
